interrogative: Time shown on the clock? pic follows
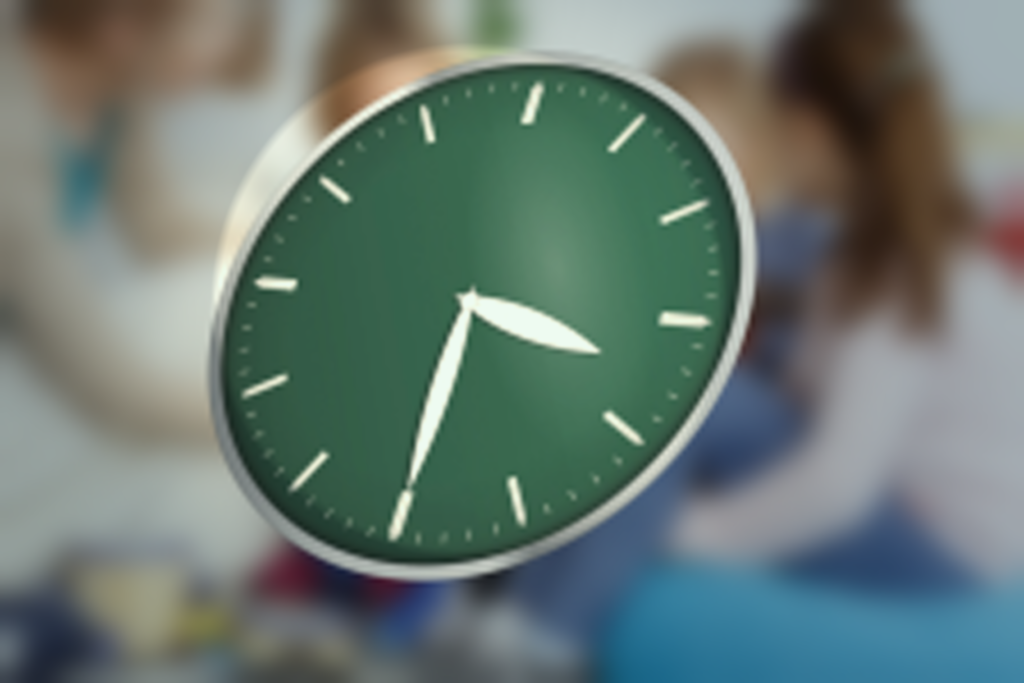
3:30
